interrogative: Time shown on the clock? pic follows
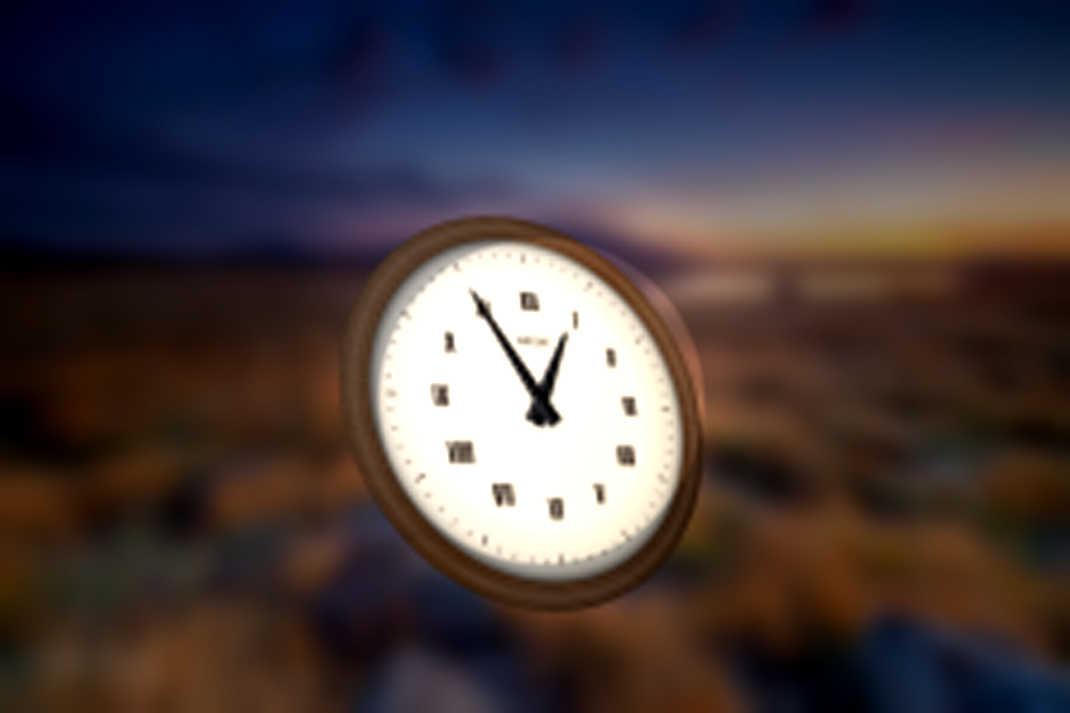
12:55
